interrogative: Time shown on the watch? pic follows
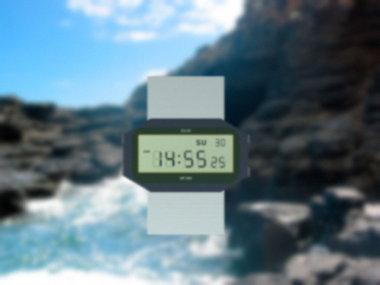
14:55:25
